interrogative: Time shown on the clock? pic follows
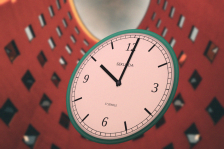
10:01
